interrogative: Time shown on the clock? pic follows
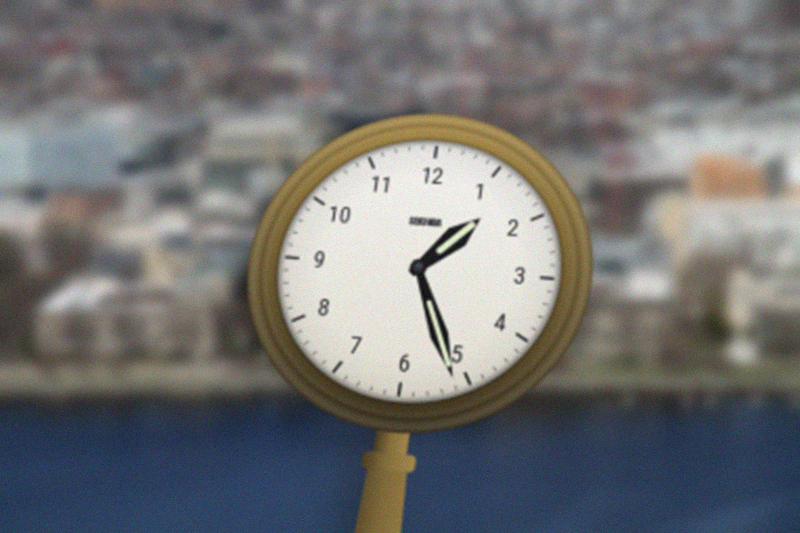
1:26
